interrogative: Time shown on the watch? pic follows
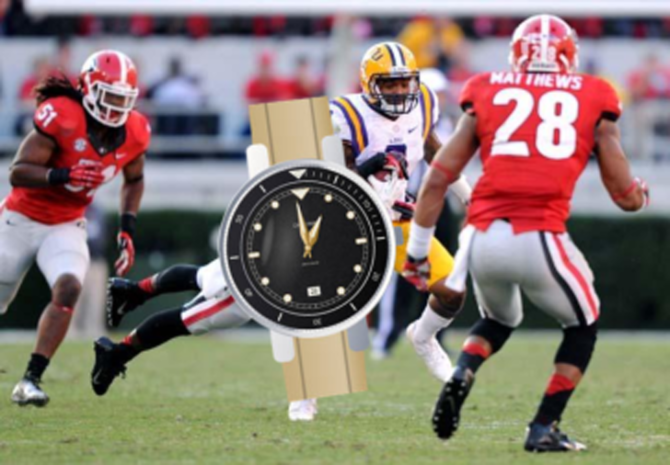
12:59
